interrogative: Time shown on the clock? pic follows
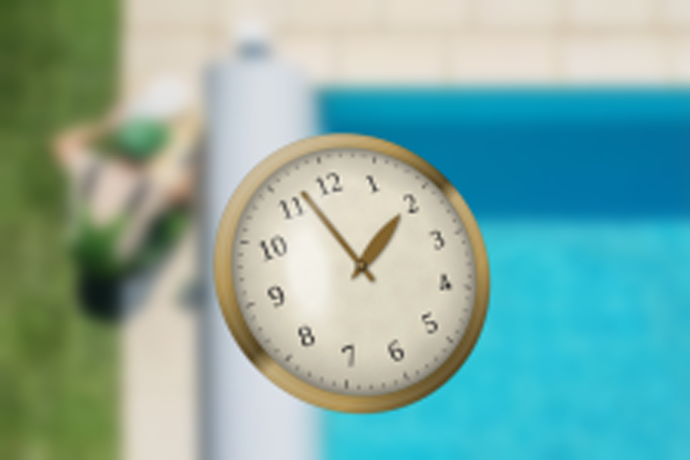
1:57
